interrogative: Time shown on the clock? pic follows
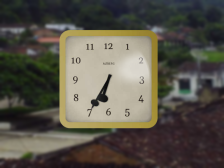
6:35
